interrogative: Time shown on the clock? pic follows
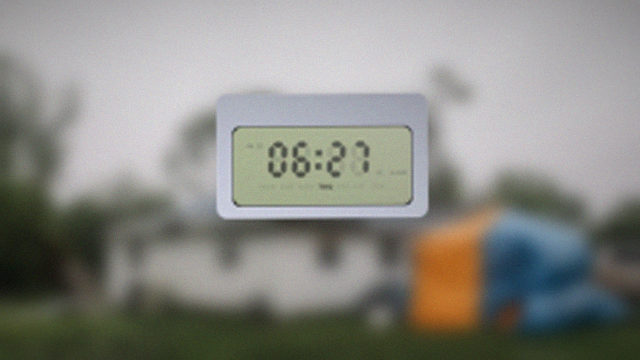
6:27
